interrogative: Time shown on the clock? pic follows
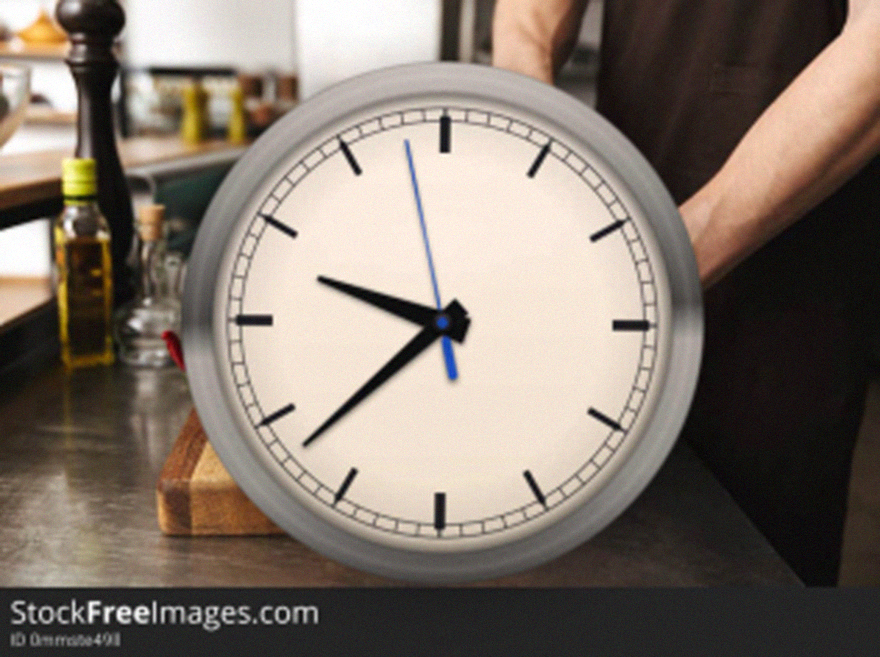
9:37:58
